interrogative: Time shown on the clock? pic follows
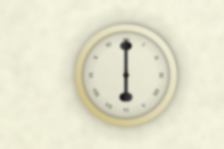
6:00
